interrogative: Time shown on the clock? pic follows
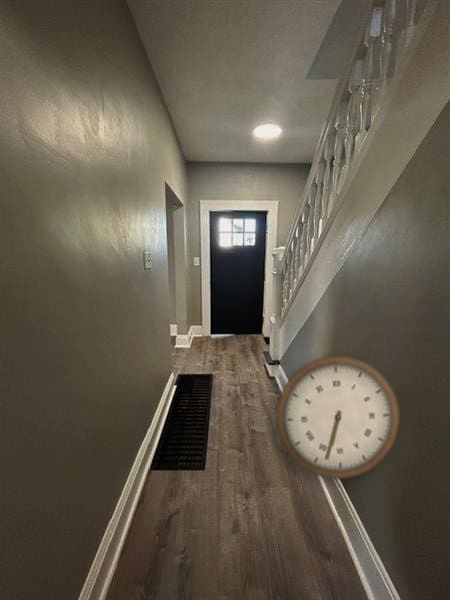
6:33
